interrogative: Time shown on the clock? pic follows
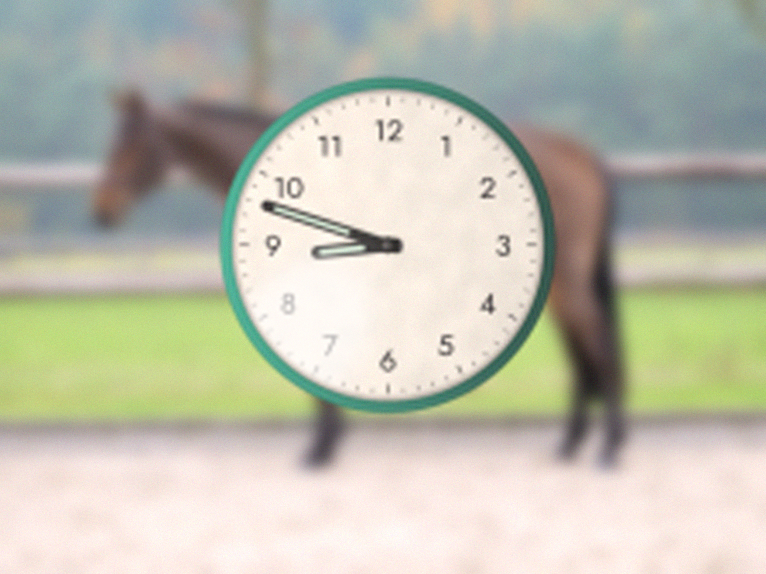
8:48
